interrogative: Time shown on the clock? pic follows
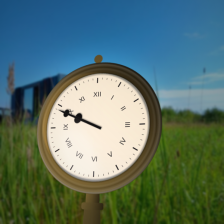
9:49
